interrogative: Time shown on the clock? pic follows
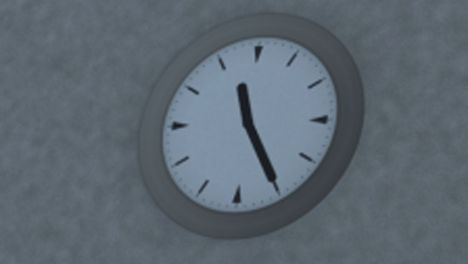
11:25
